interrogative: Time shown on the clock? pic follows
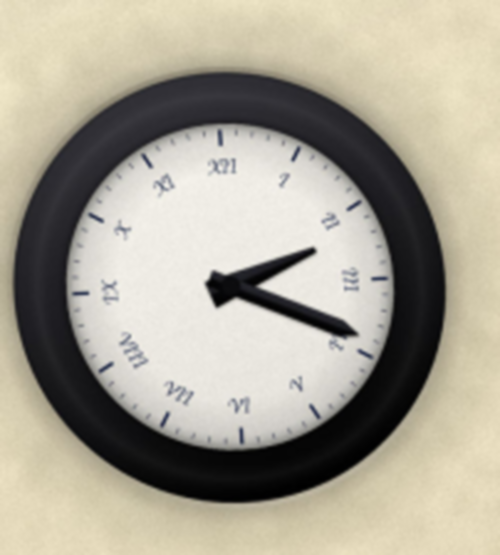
2:19
